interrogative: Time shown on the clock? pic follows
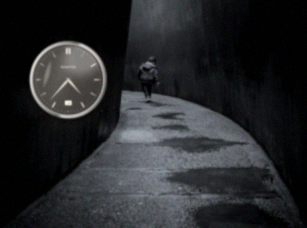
4:37
